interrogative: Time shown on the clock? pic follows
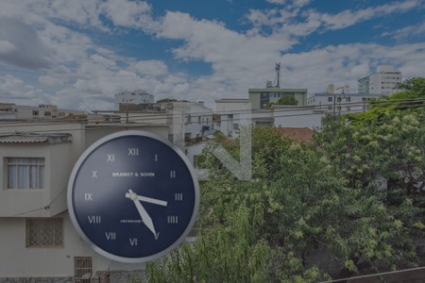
3:25
